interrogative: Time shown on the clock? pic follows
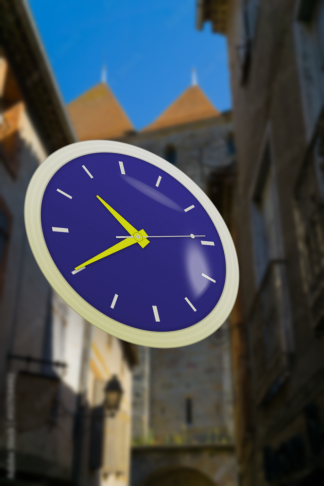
10:40:14
